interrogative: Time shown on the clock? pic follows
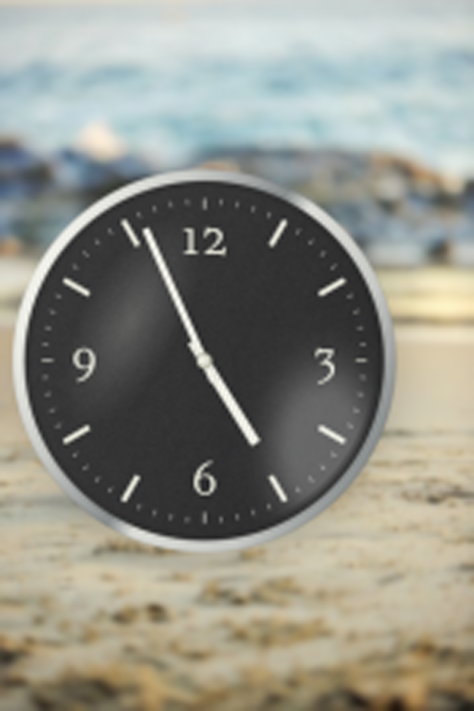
4:56
